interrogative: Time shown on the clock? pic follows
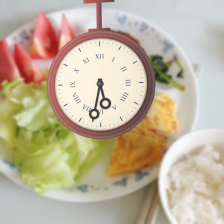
5:32
